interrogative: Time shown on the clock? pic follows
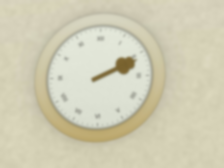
2:11
